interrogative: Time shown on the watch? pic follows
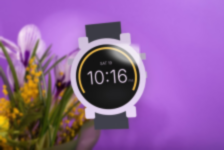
10:16
